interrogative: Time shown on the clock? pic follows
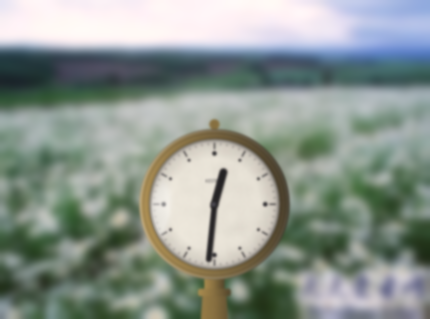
12:31
